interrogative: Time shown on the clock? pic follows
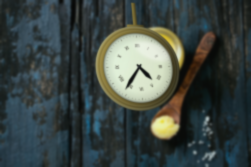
4:36
